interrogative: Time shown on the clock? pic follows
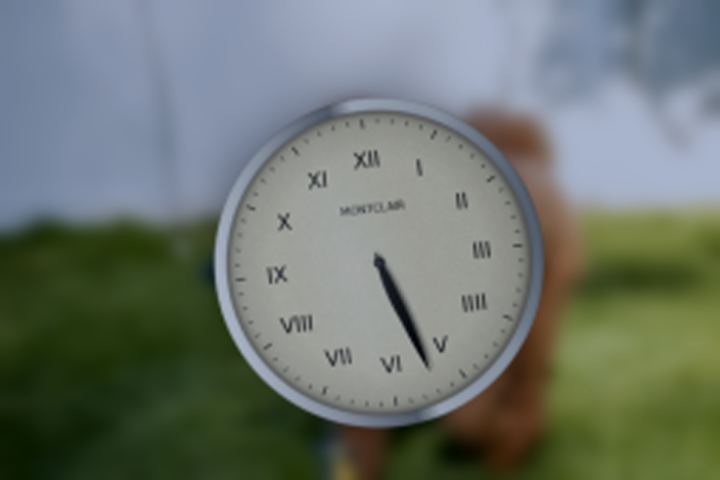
5:27
